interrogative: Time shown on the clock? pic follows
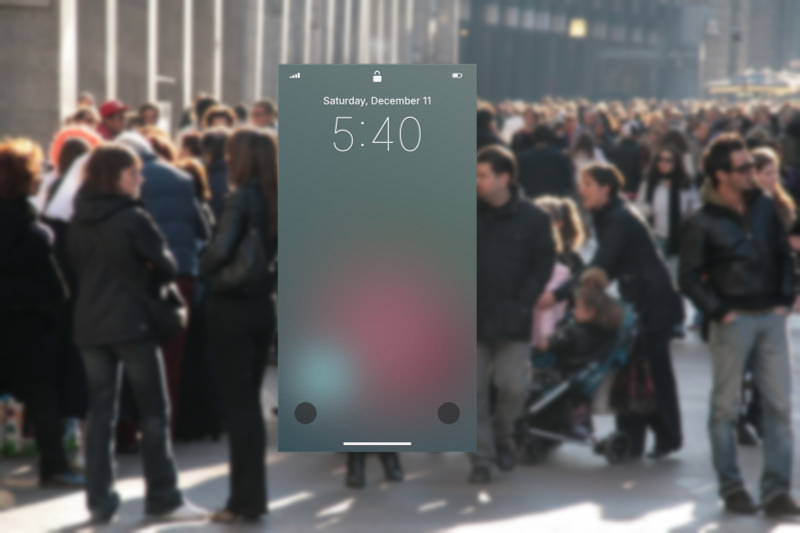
5:40
